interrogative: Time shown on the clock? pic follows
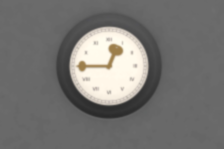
12:45
